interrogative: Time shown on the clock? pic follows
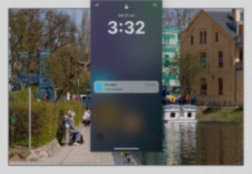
3:32
